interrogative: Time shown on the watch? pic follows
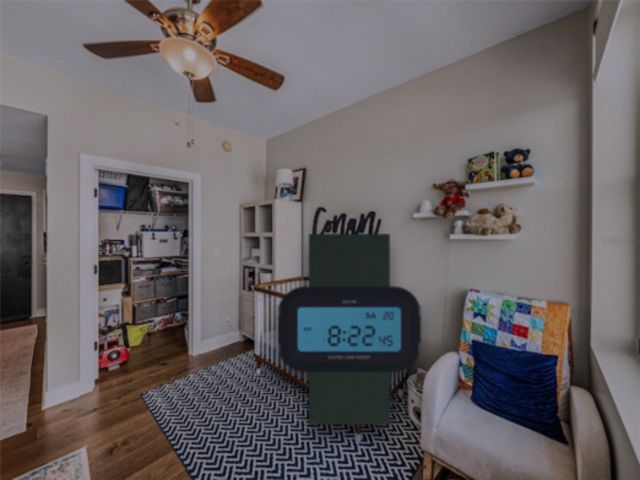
8:22
